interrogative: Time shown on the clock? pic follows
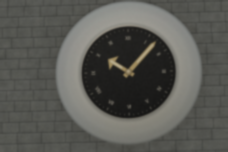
10:07
